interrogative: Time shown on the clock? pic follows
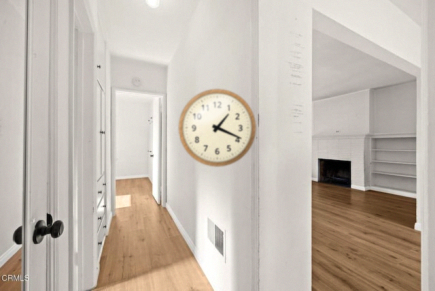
1:19
